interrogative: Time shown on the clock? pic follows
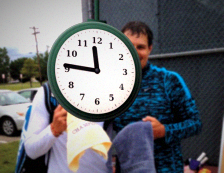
11:46
